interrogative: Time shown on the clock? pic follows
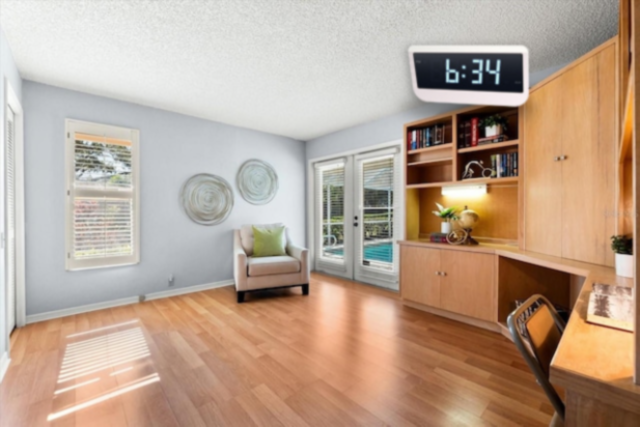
6:34
